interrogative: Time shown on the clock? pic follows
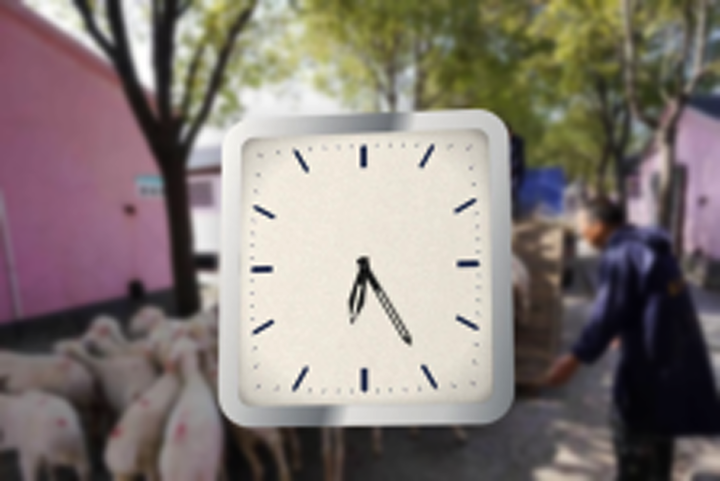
6:25
